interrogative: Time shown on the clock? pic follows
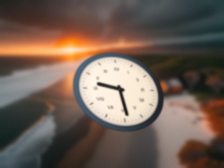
9:29
